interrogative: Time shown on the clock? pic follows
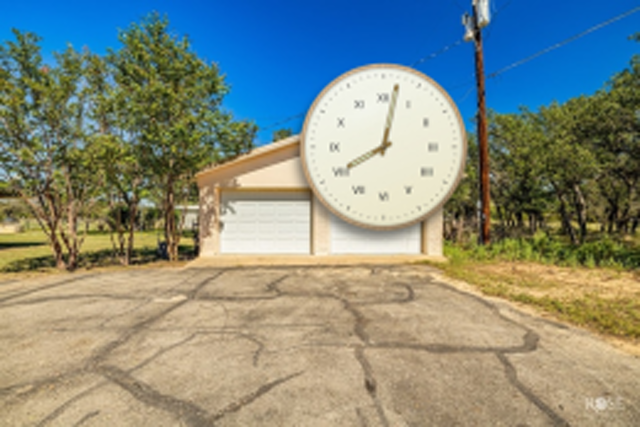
8:02
